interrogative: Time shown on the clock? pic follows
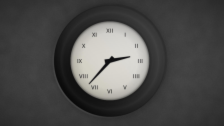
2:37
